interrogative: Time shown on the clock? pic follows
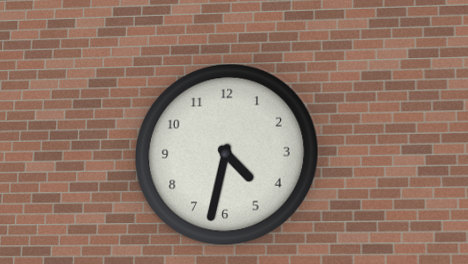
4:32
